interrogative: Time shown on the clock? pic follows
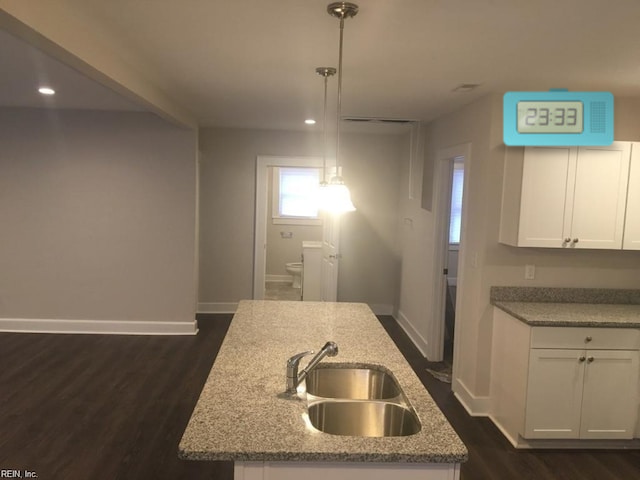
23:33
